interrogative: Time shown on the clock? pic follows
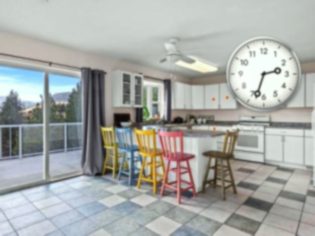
2:33
